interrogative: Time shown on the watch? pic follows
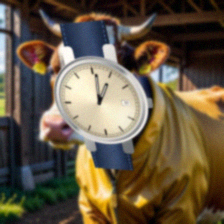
1:01
